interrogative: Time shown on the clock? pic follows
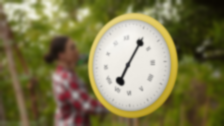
7:06
